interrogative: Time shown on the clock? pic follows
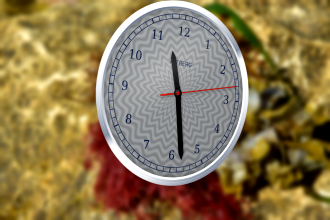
11:28:13
